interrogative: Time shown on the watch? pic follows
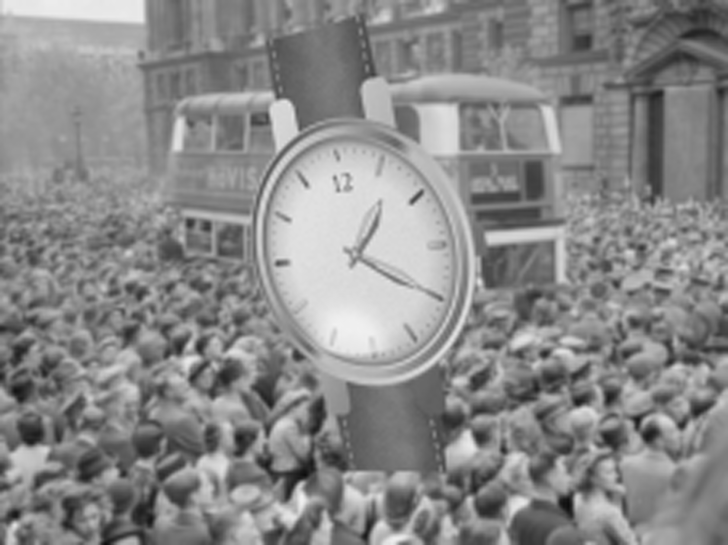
1:20
